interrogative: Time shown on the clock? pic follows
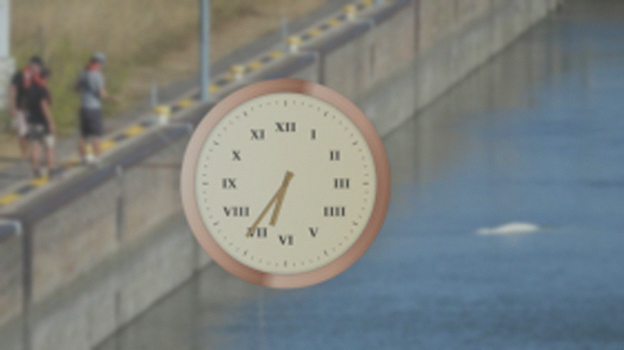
6:36
